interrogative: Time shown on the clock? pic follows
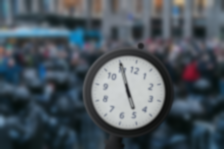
4:55
